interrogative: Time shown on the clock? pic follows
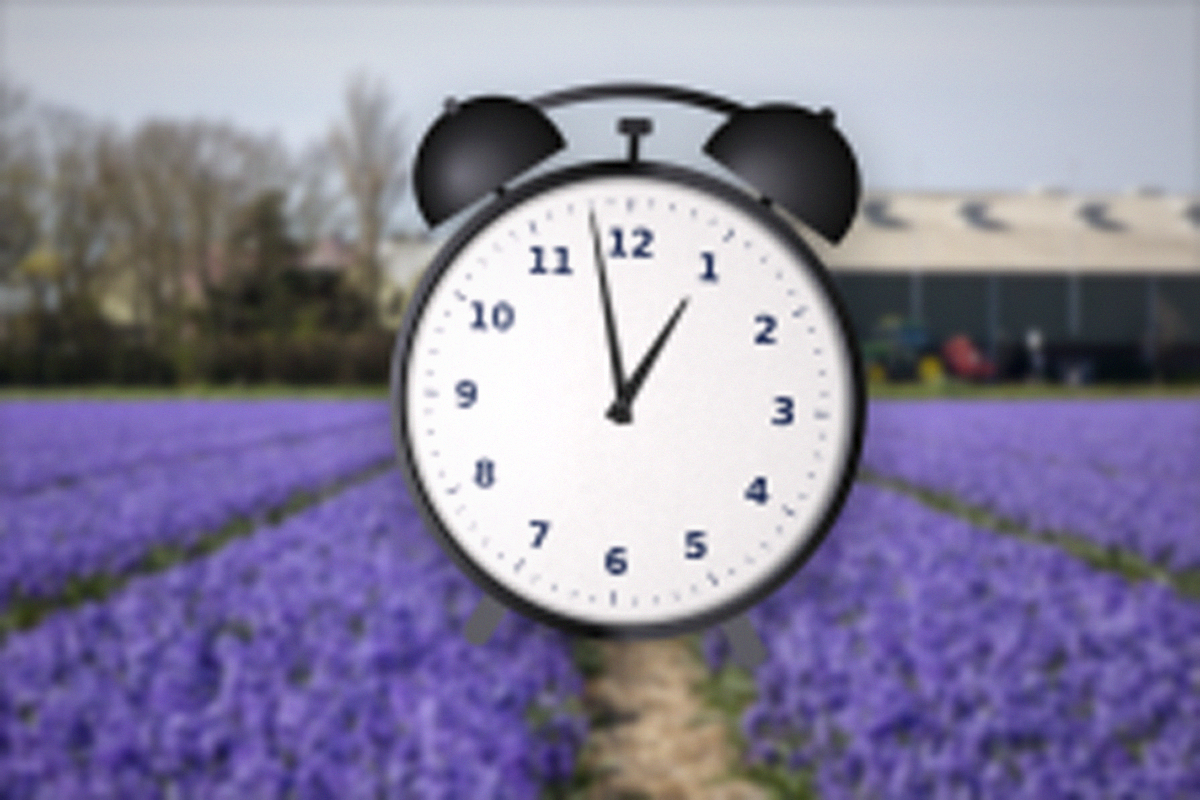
12:58
